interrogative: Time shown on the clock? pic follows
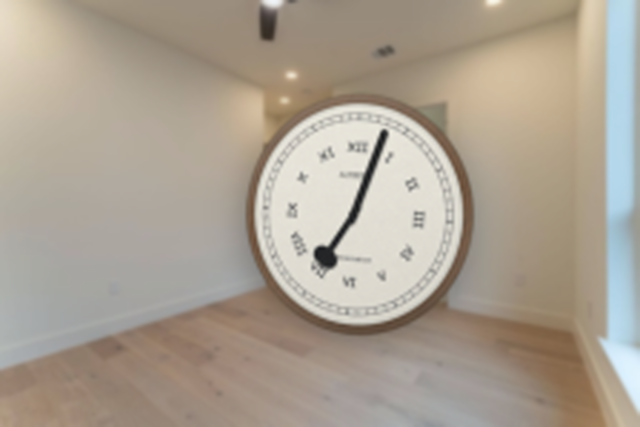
7:03
